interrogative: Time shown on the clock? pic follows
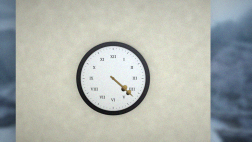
4:22
